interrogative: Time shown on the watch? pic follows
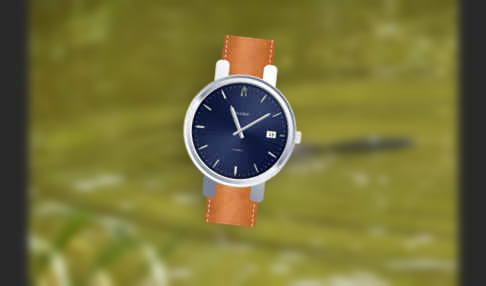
11:09
